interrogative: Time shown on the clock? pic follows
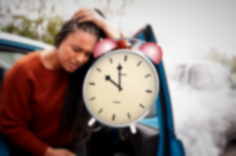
9:58
